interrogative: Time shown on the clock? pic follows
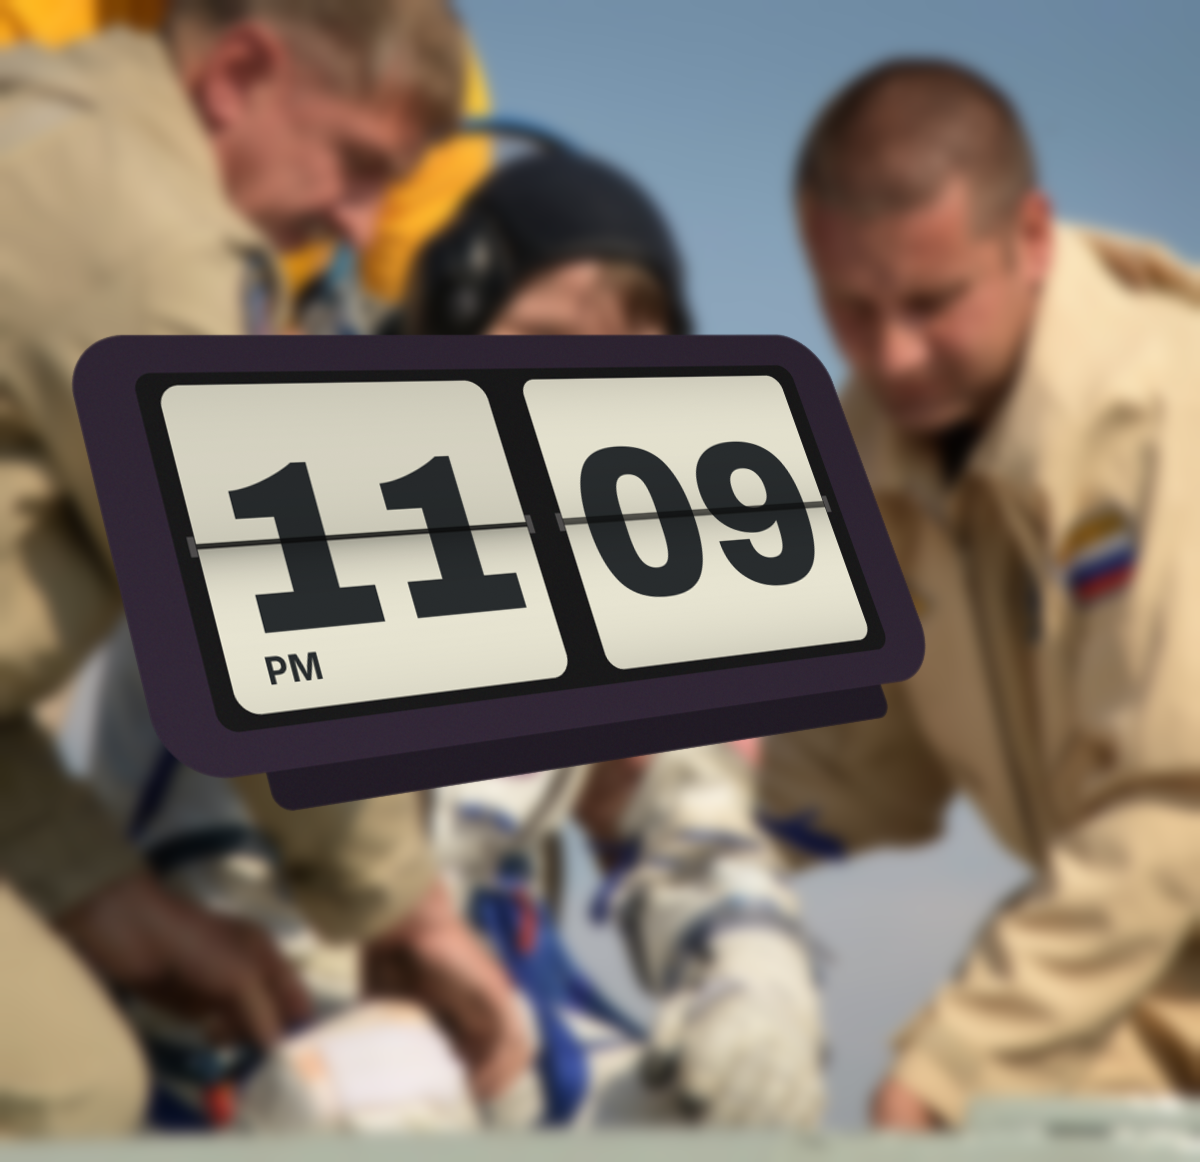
11:09
